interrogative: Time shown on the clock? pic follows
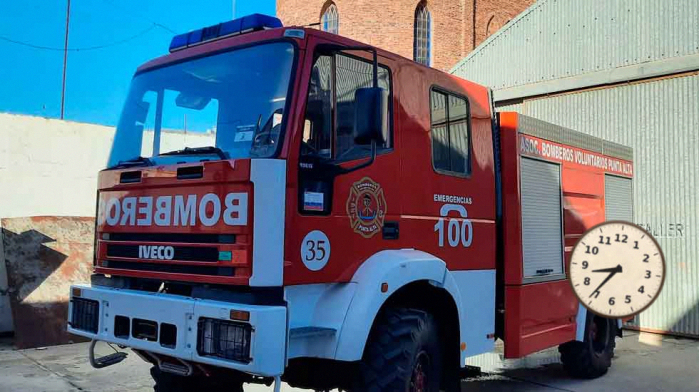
8:36
